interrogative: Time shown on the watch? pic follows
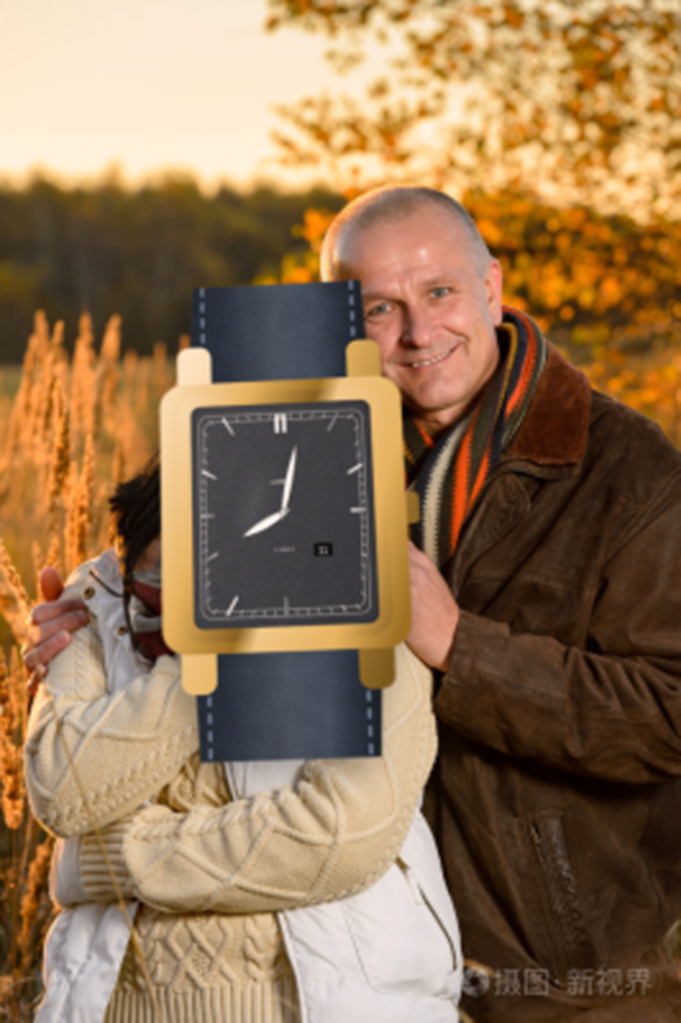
8:02
